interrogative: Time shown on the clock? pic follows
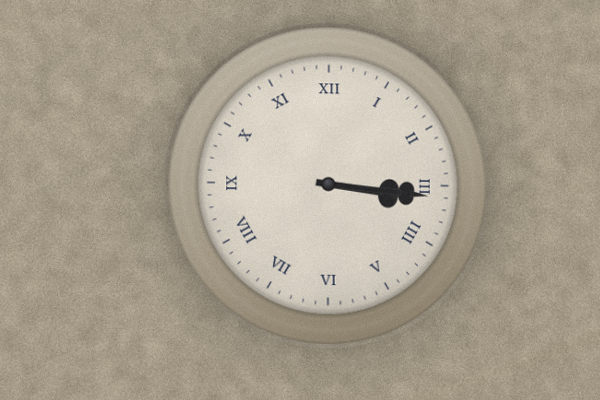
3:16
